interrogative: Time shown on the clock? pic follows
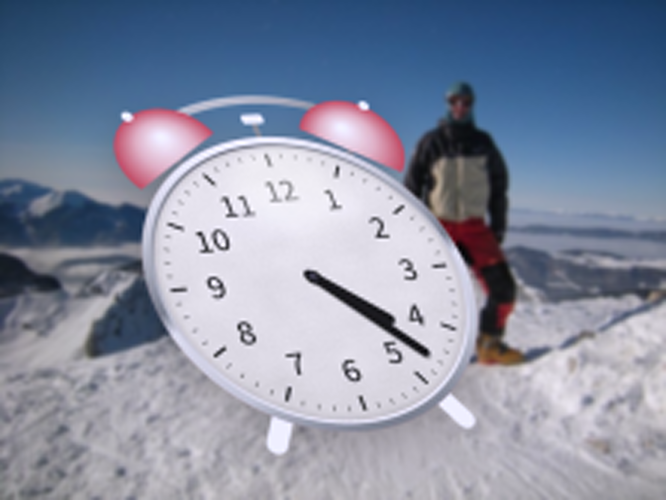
4:23
